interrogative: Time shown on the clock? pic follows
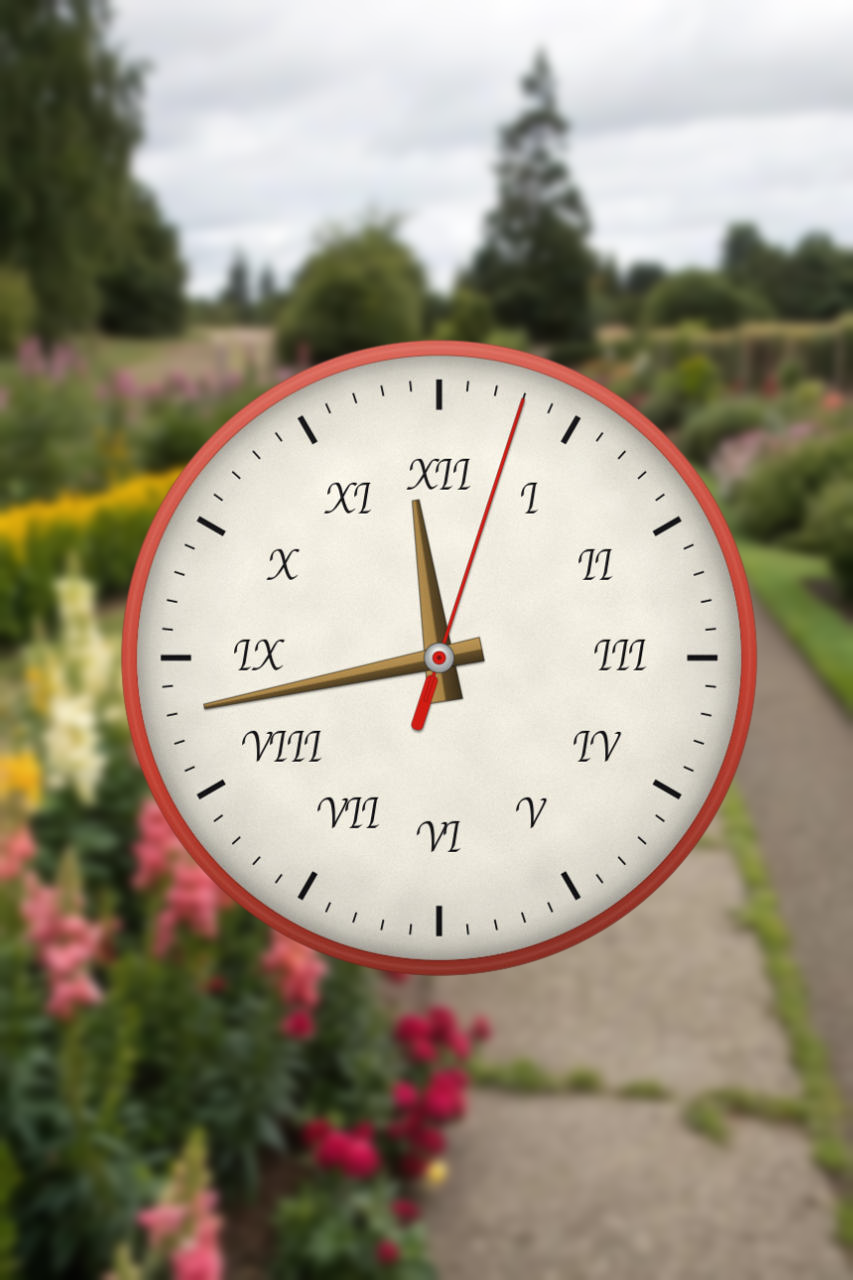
11:43:03
